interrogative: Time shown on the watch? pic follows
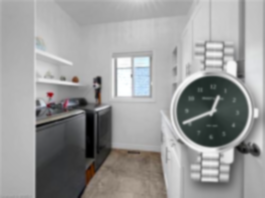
12:41
